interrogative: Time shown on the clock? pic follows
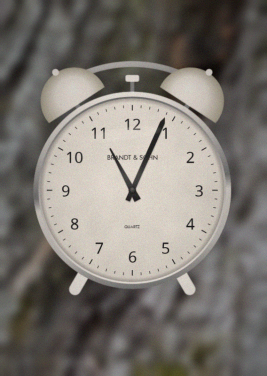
11:04
